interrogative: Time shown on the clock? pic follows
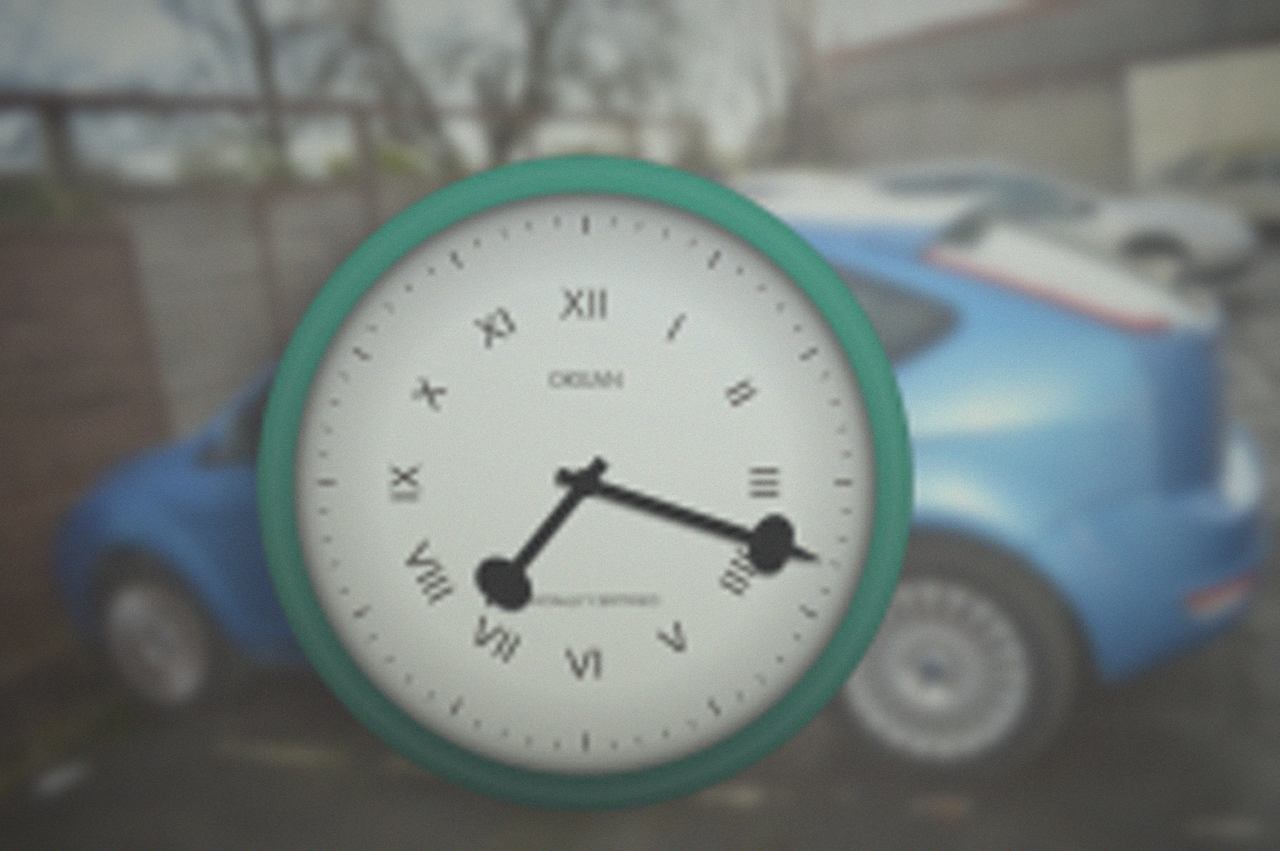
7:18
